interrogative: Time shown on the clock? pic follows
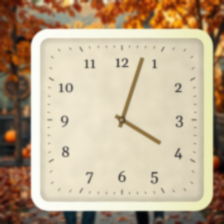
4:03
